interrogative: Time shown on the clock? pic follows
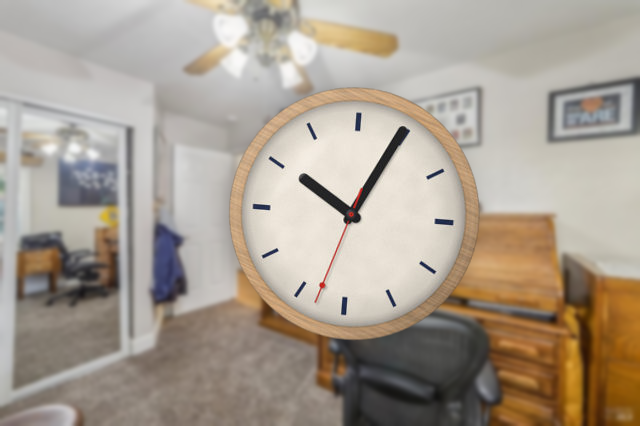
10:04:33
